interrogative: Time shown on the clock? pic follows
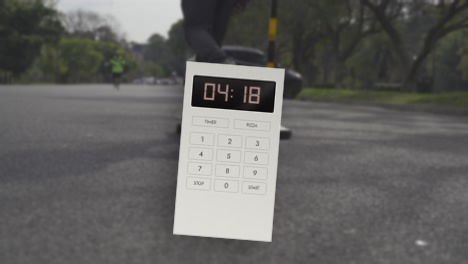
4:18
